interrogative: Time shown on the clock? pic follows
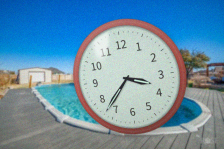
3:37
